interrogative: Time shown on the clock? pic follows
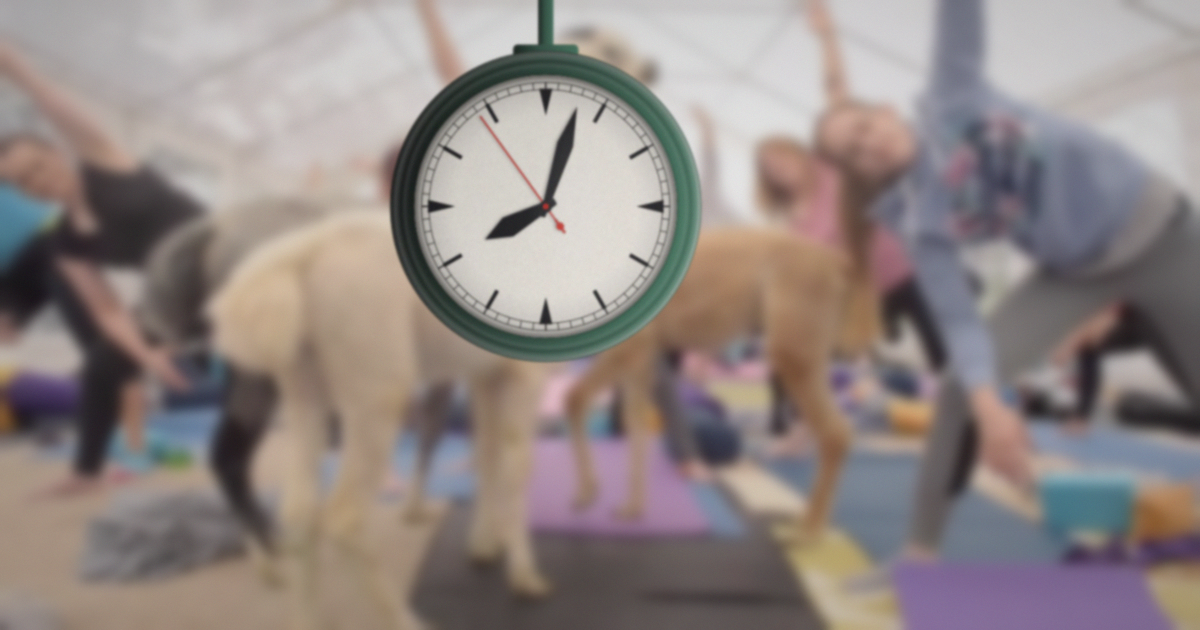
8:02:54
